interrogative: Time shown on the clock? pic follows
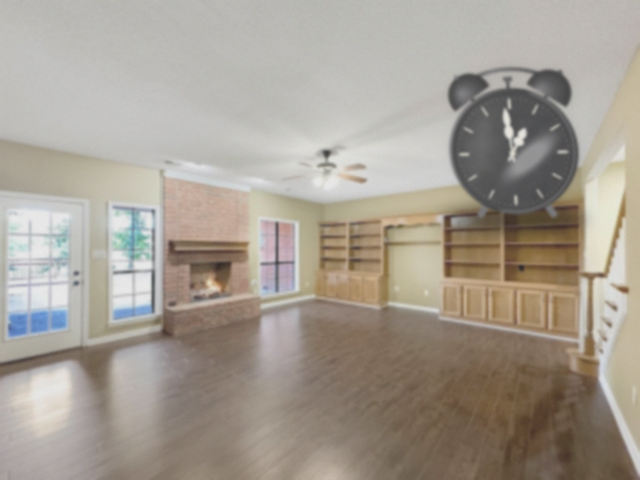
12:59
